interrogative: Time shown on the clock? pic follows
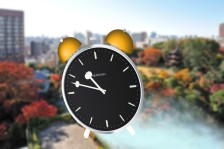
10:48
